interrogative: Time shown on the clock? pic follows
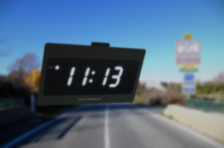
11:13
